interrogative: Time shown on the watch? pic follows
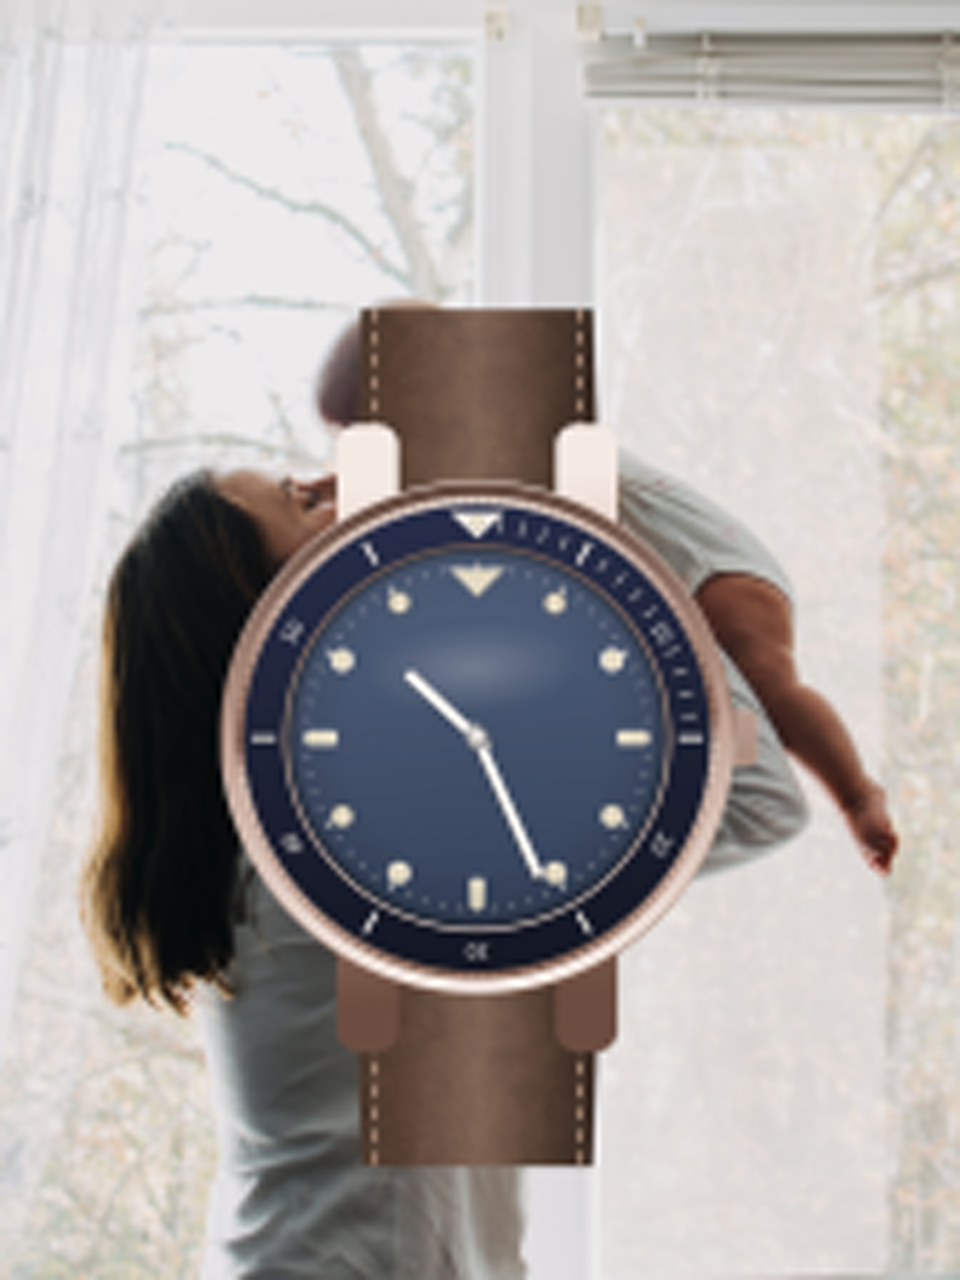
10:26
